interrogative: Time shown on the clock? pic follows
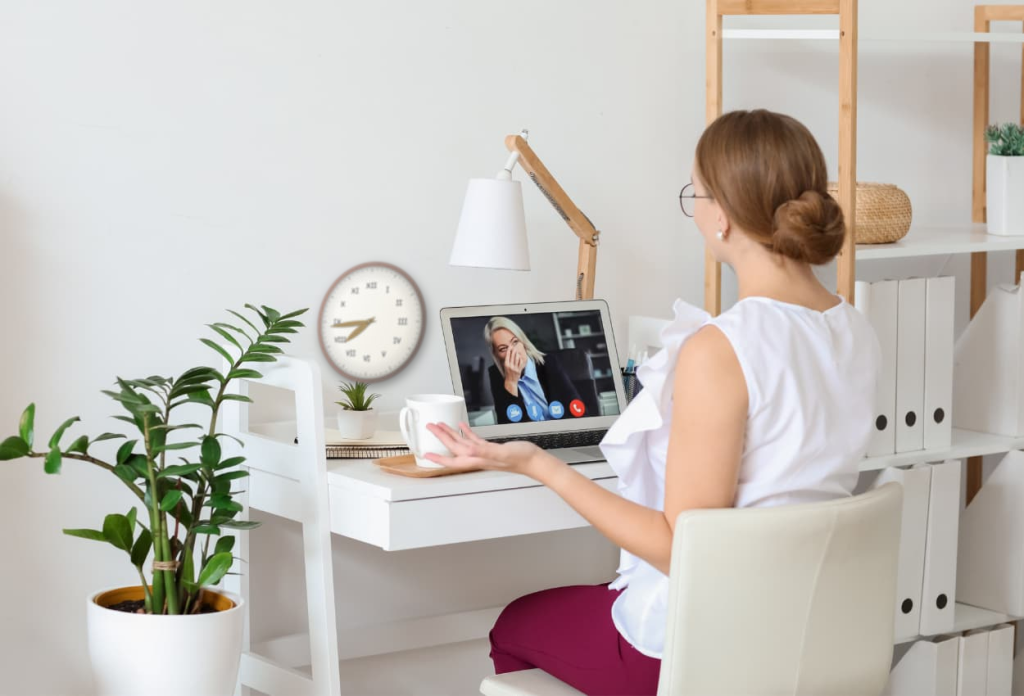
7:44
